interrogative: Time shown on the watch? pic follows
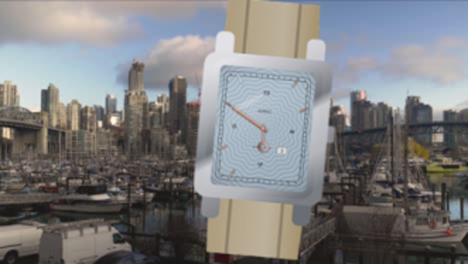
5:50
